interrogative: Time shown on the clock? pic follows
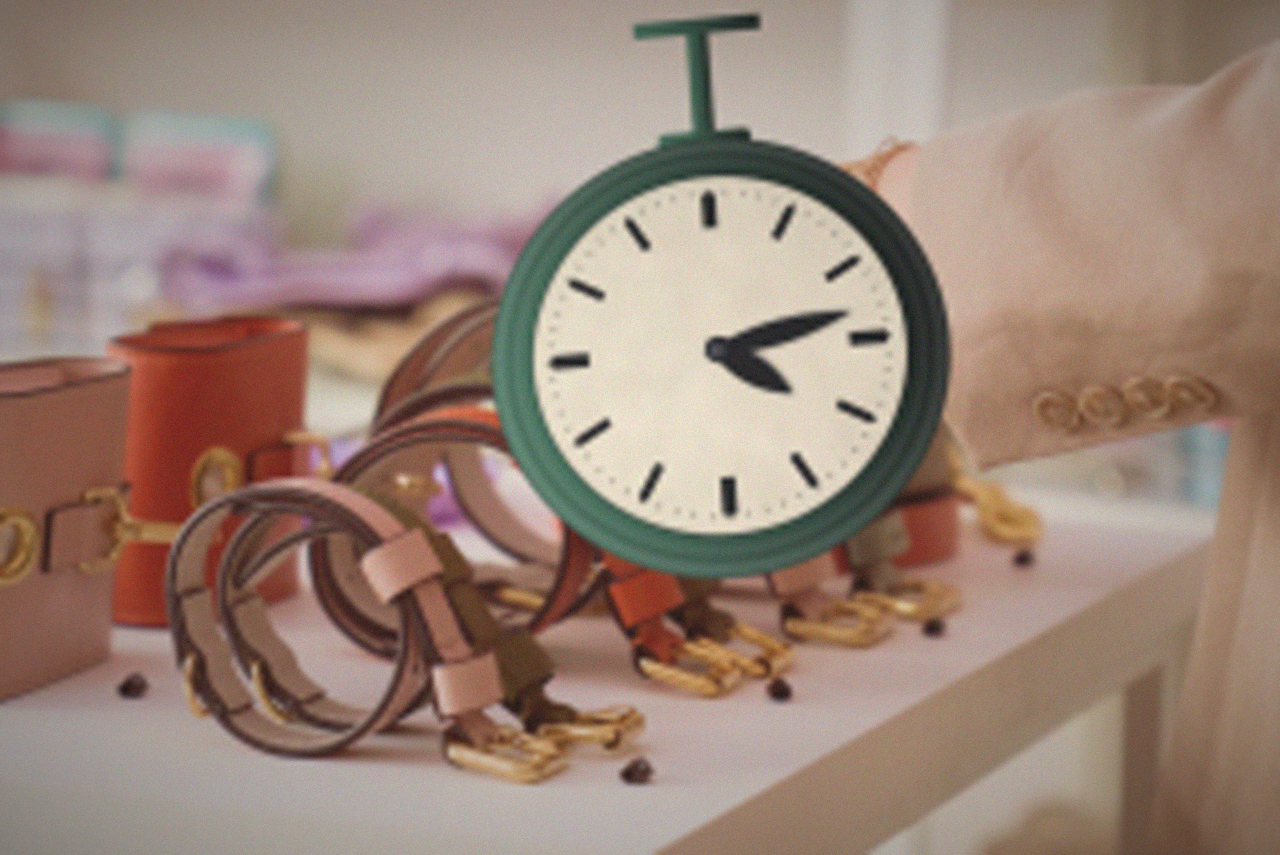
4:13
